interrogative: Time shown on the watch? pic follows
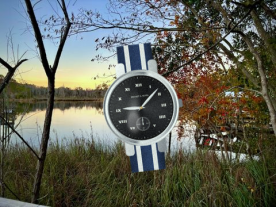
9:08
